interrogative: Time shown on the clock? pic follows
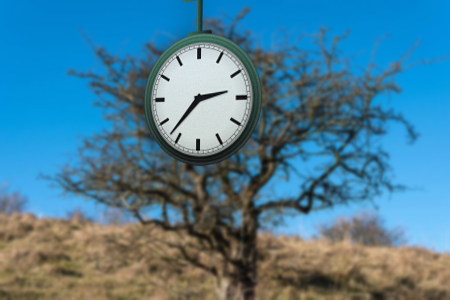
2:37
